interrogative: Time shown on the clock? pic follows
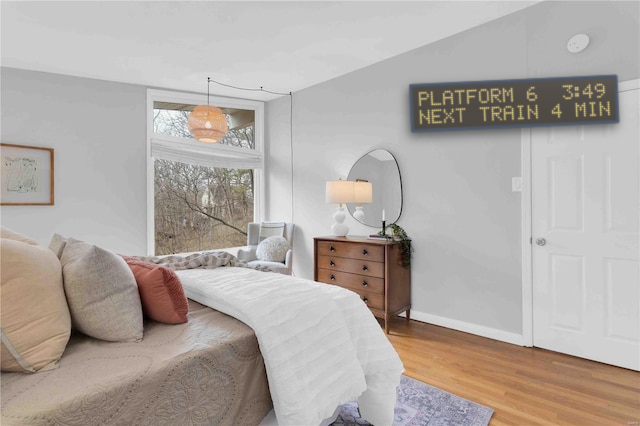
3:49
